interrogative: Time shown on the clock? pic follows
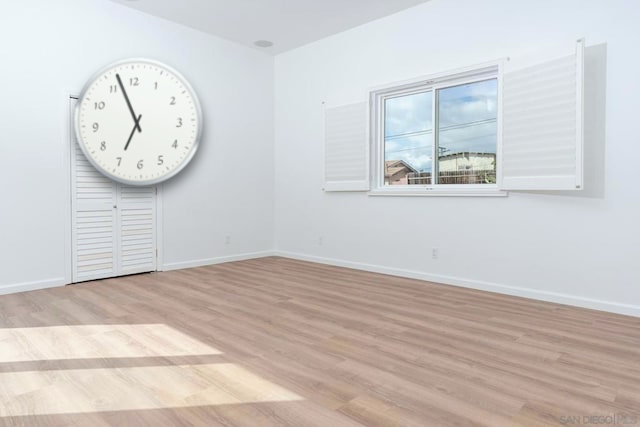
6:57
